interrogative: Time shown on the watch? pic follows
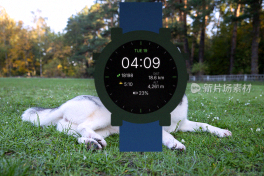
4:09
